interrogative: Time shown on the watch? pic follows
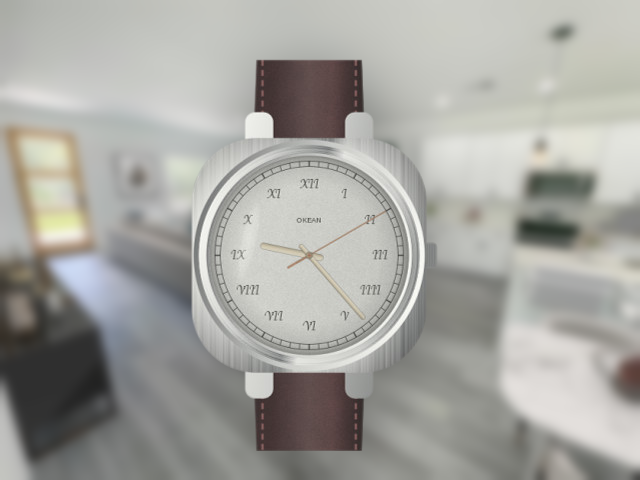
9:23:10
